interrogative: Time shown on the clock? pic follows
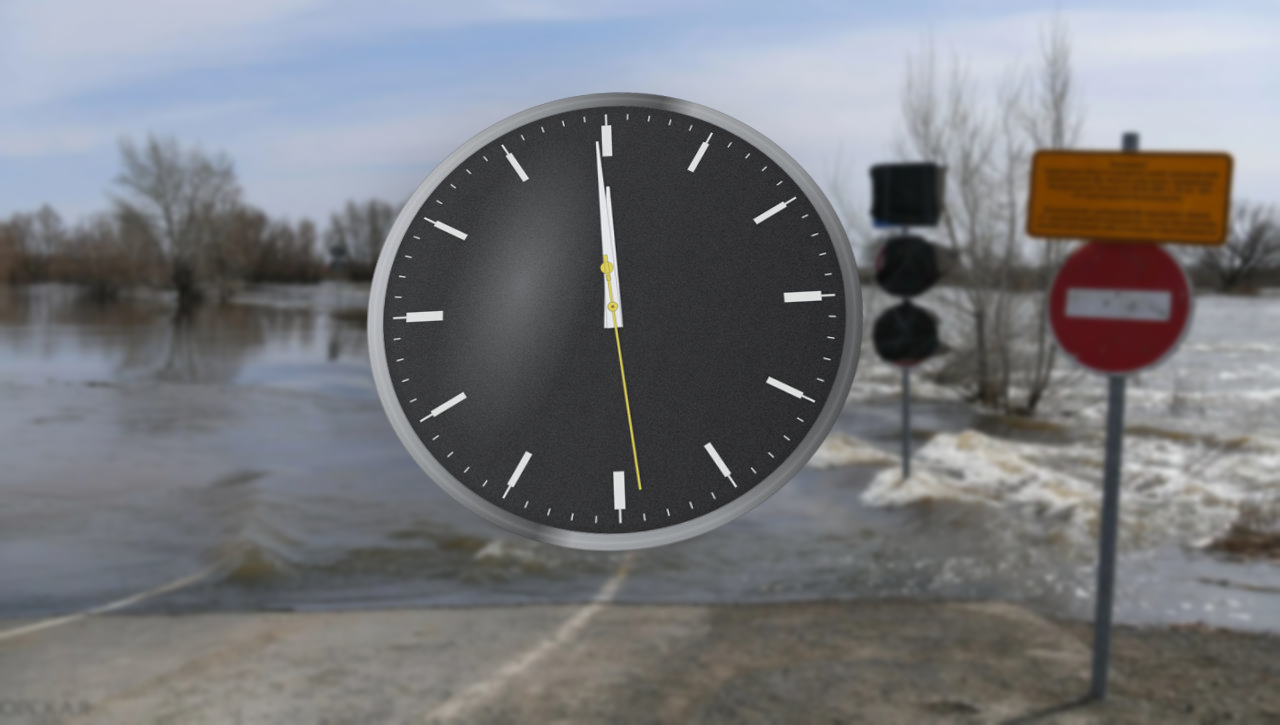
11:59:29
